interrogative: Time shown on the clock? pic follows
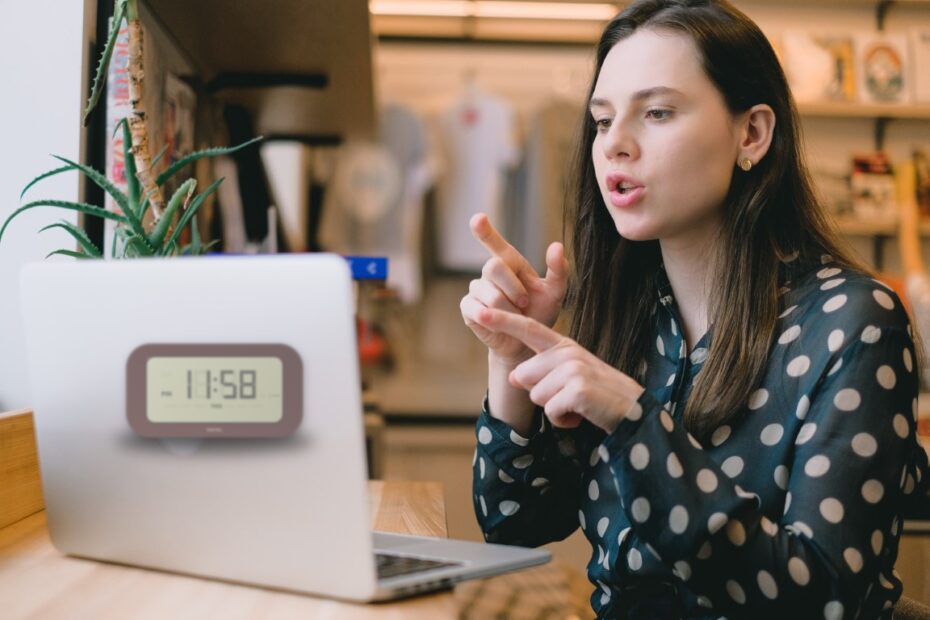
11:58
